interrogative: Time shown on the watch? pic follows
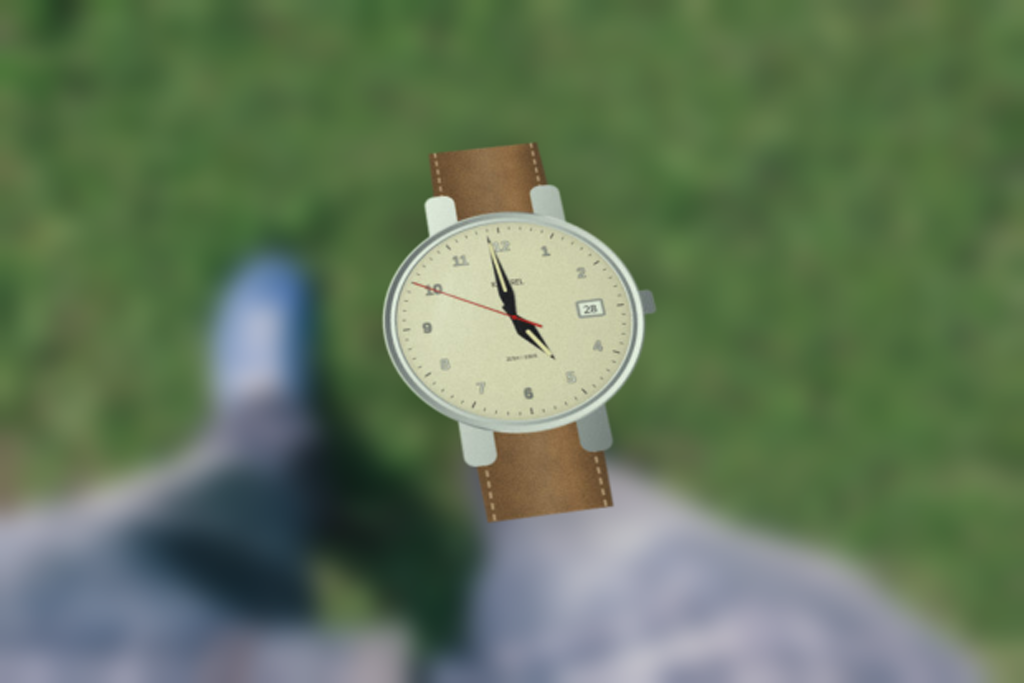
4:58:50
